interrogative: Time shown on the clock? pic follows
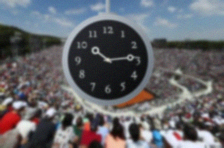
10:14
